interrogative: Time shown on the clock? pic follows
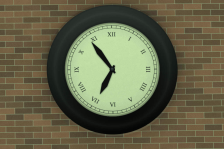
6:54
